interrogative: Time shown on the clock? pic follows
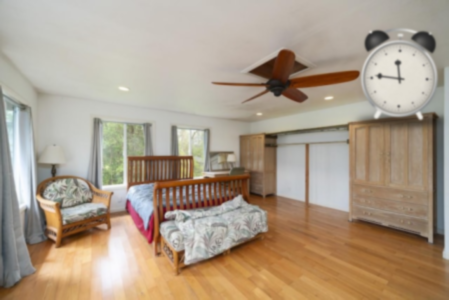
11:46
